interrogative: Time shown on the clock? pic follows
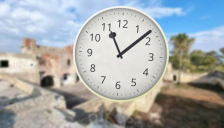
11:08
